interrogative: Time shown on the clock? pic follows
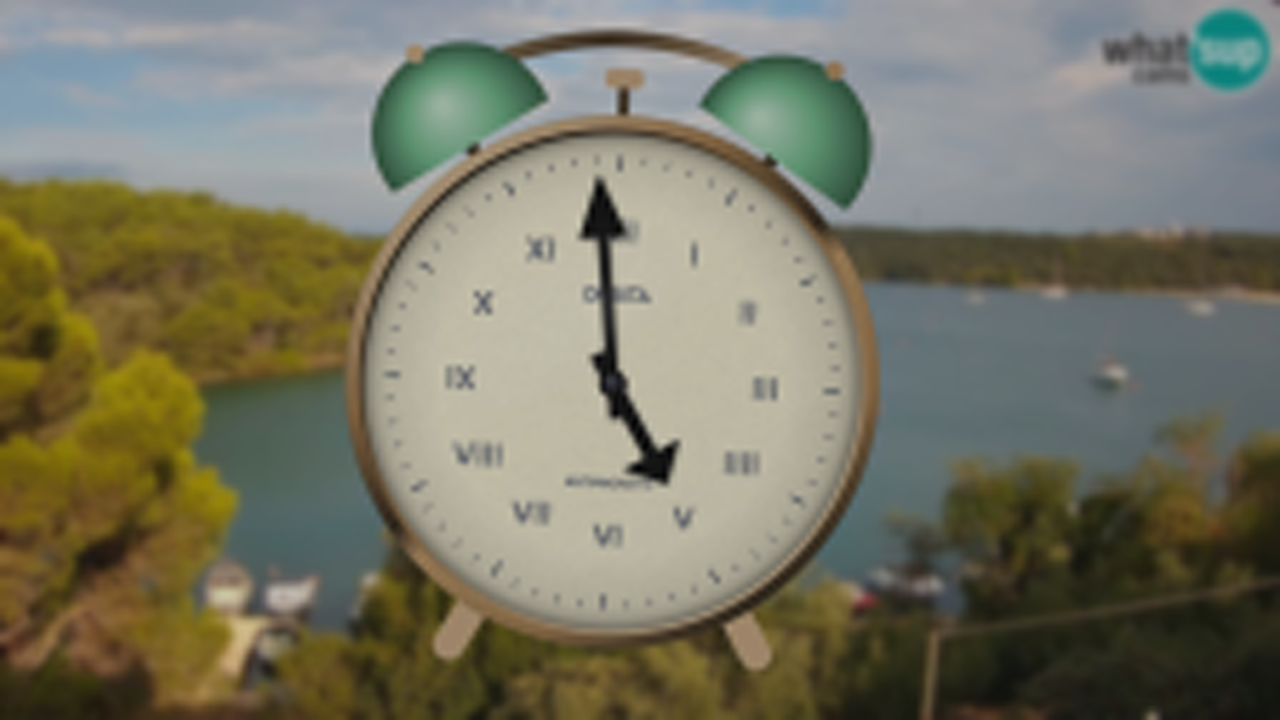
4:59
